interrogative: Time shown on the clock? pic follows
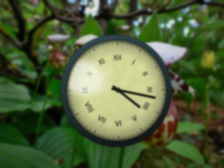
4:17
